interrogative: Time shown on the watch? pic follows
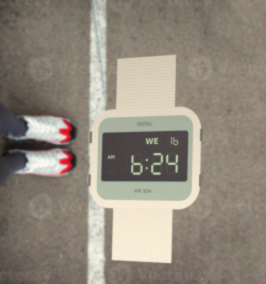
6:24
